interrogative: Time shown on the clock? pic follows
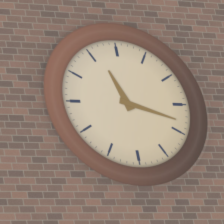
11:18
